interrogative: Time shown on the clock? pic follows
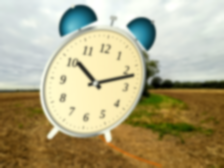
10:12
